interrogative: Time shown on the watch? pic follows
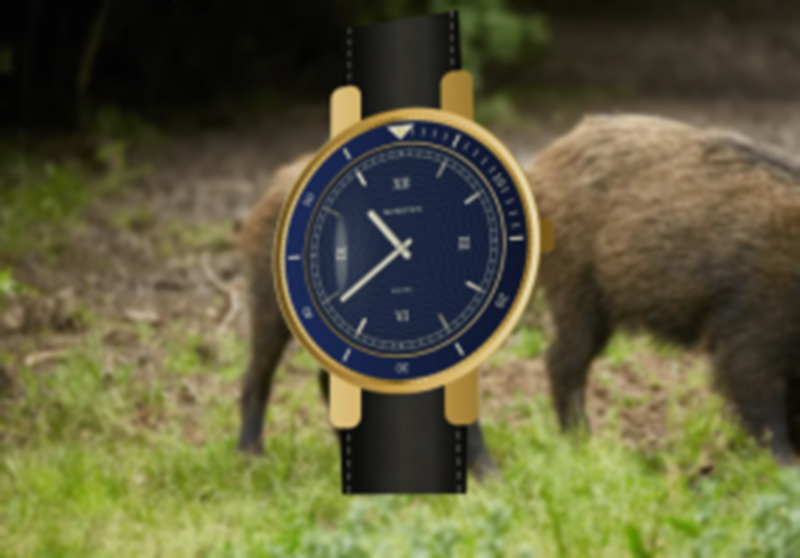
10:39
